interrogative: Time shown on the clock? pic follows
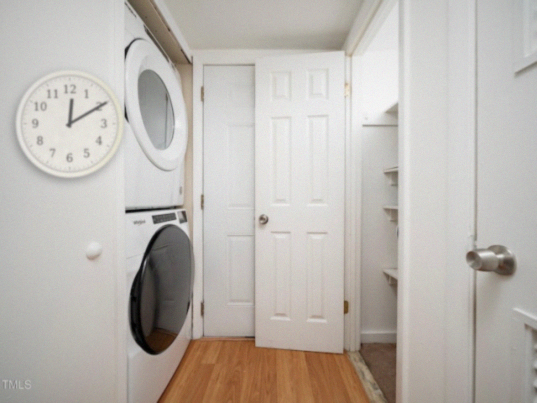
12:10
